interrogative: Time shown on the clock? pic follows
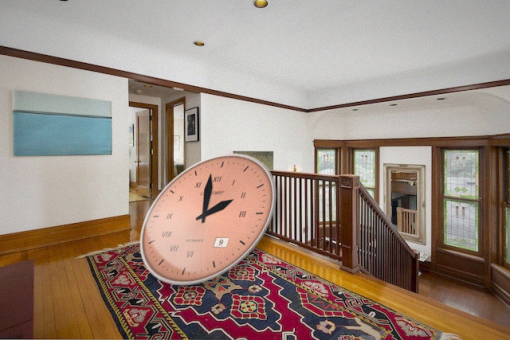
1:58
